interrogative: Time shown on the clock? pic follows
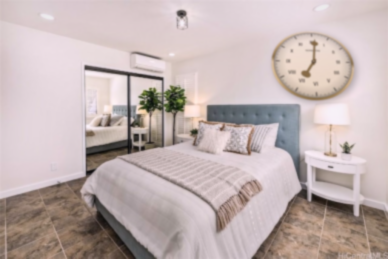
7:01
